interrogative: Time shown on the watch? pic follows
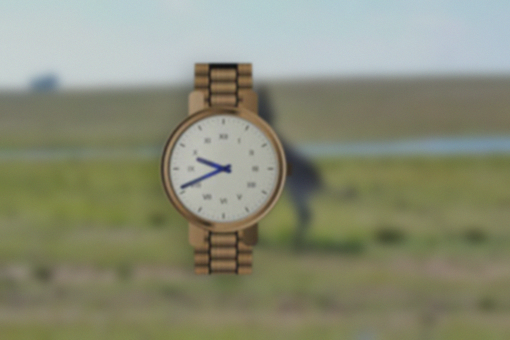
9:41
